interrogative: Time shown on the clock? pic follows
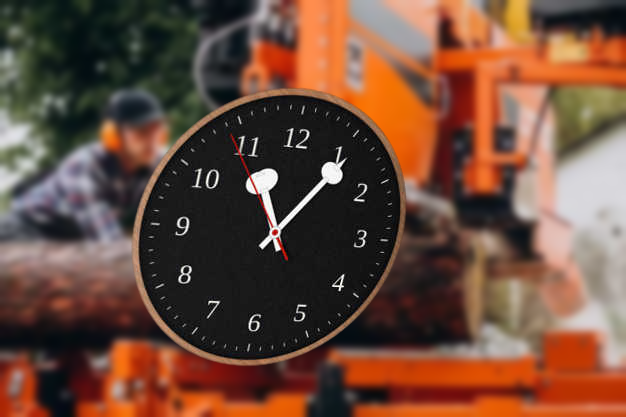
11:05:54
